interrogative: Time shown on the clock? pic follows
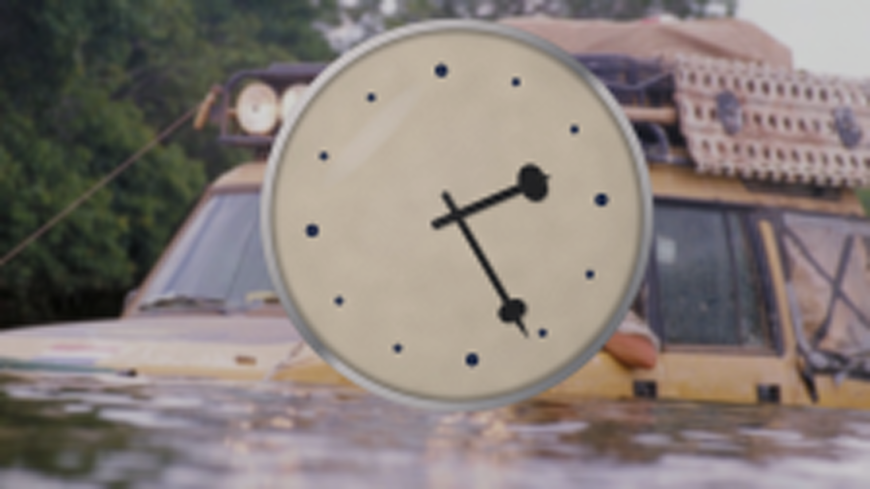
2:26
